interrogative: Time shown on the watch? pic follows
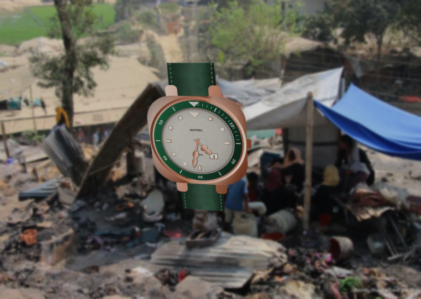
4:32
